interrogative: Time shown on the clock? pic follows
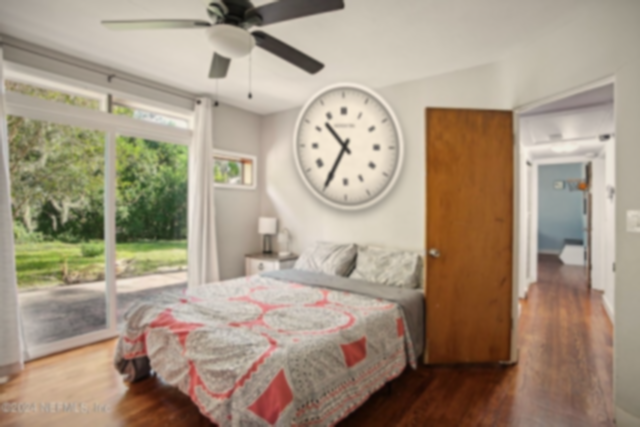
10:35
